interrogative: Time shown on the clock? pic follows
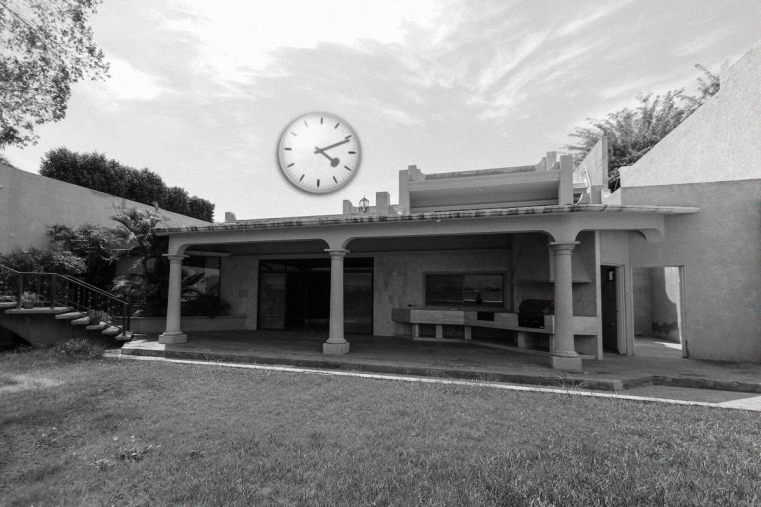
4:11
